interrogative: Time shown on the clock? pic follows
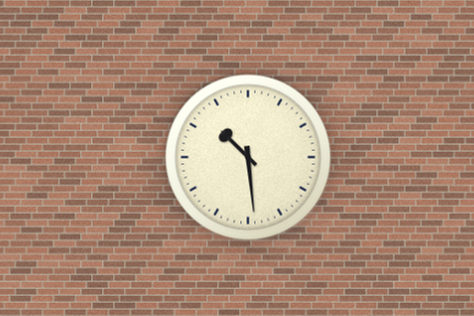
10:29
